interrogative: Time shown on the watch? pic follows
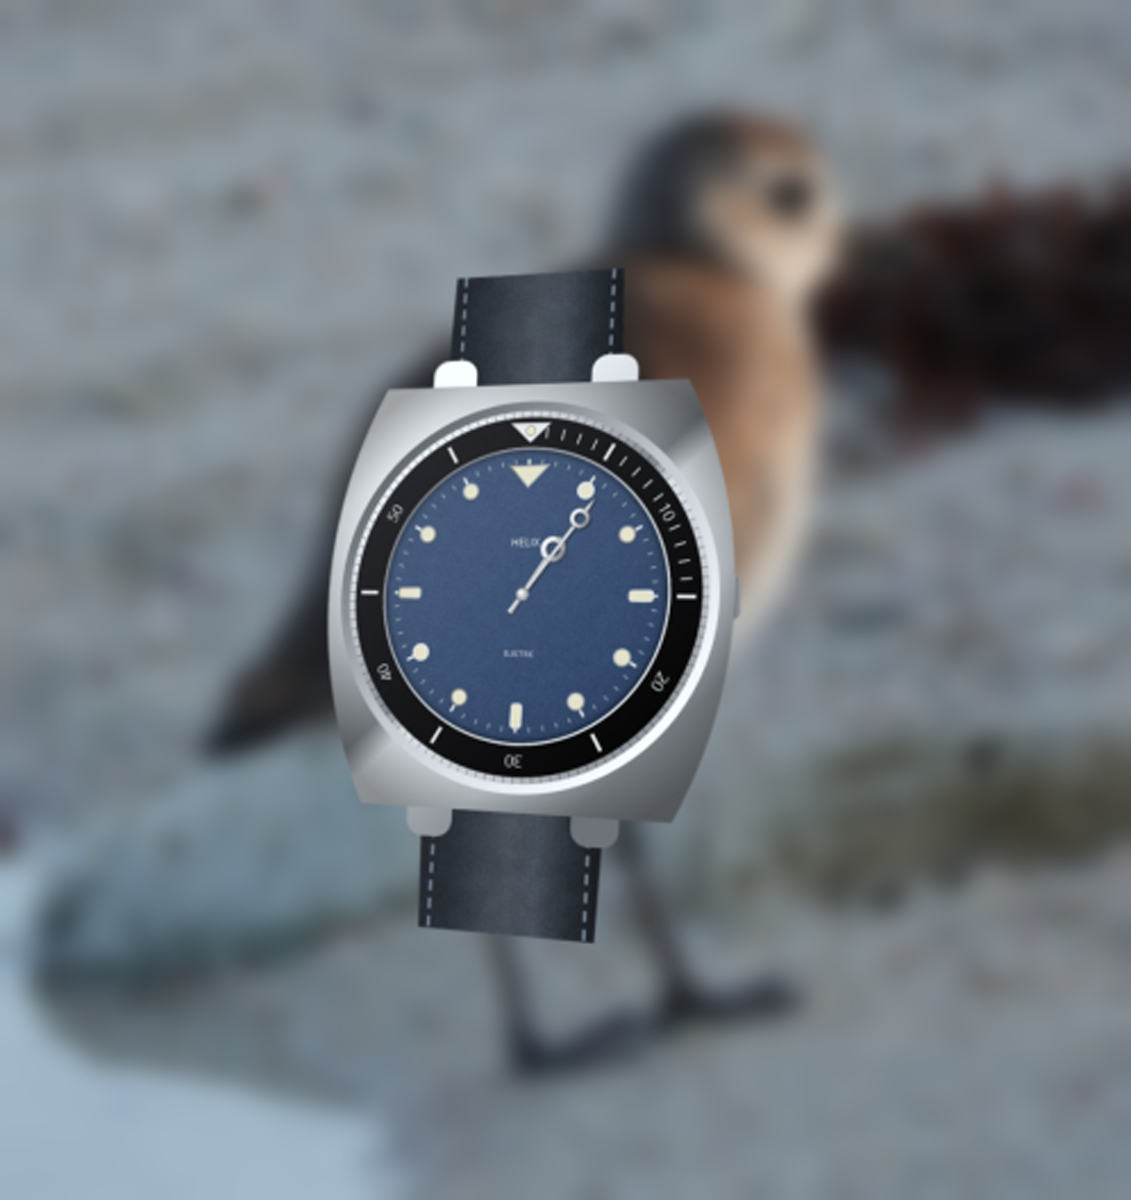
1:06
